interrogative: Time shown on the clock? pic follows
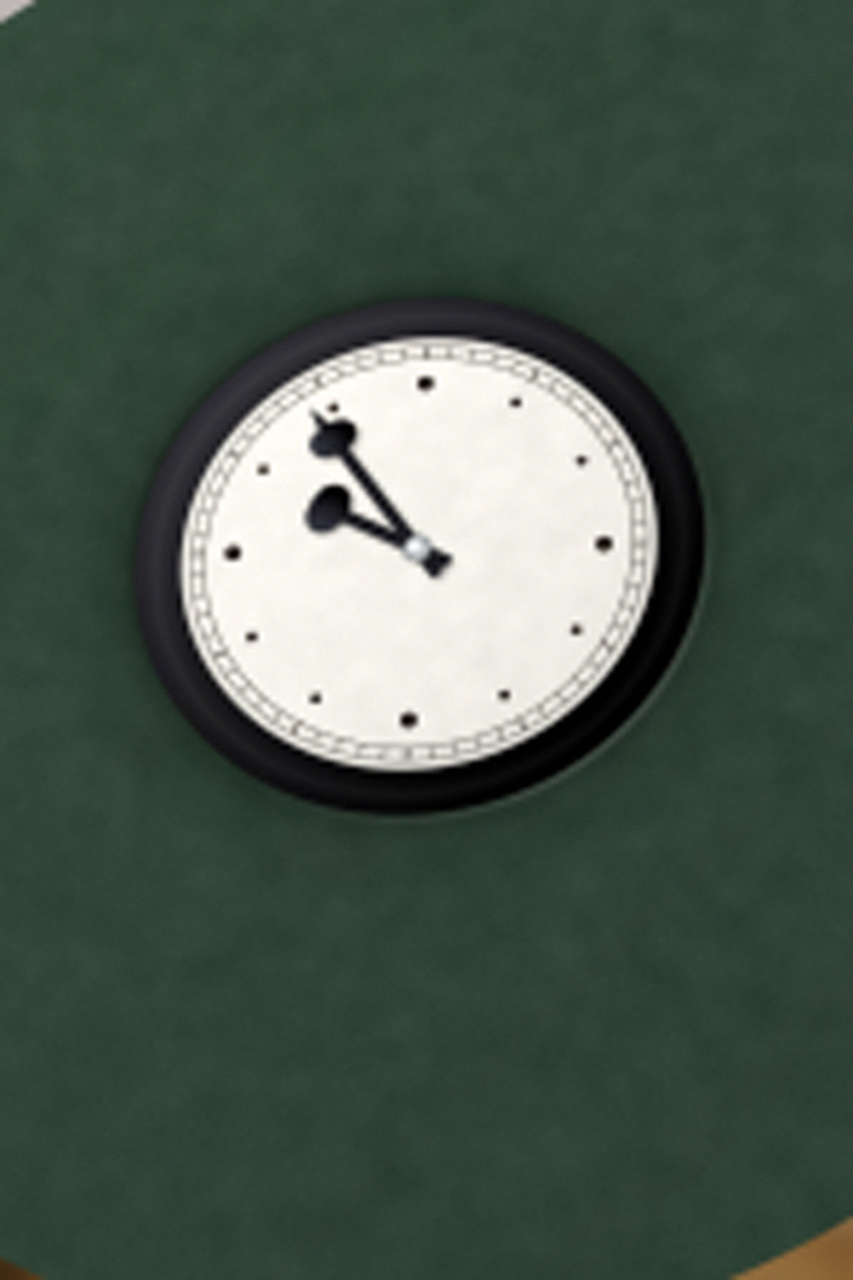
9:54
